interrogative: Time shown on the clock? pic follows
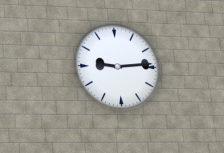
9:14
